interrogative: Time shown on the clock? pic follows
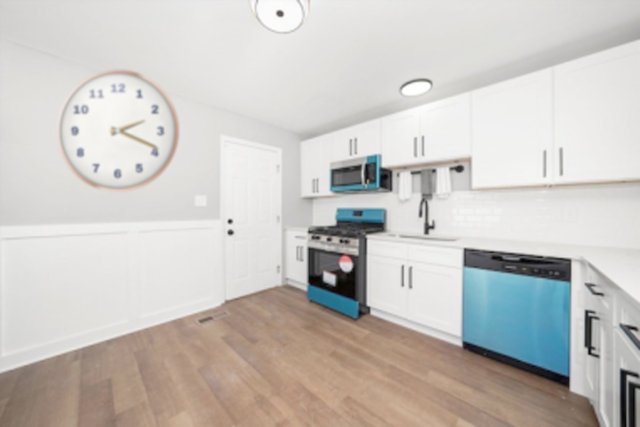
2:19
